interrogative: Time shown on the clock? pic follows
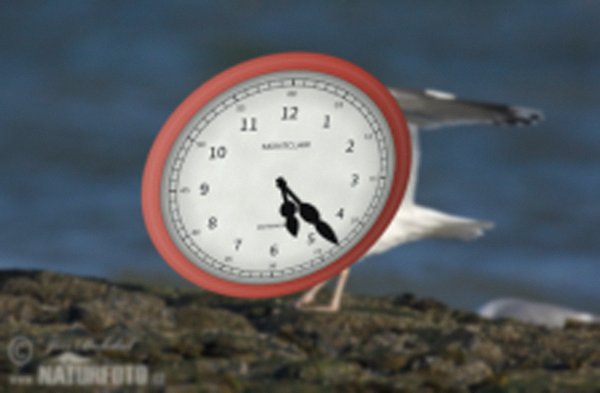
5:23
